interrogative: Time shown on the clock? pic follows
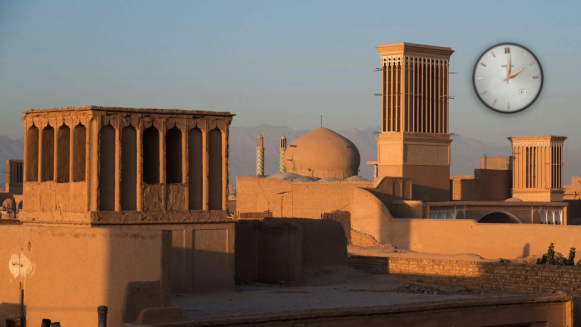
2:01
